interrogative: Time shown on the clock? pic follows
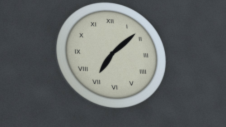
7:08
